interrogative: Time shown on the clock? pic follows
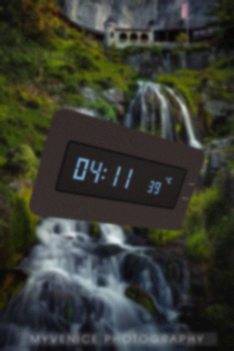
4:11
